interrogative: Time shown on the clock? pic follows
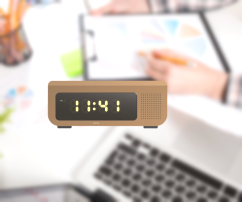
11:41
